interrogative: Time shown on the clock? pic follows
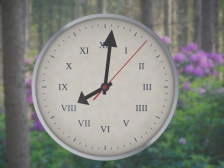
8:01:07
